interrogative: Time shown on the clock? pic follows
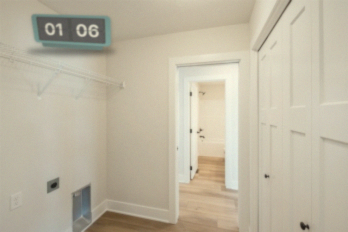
1:06
